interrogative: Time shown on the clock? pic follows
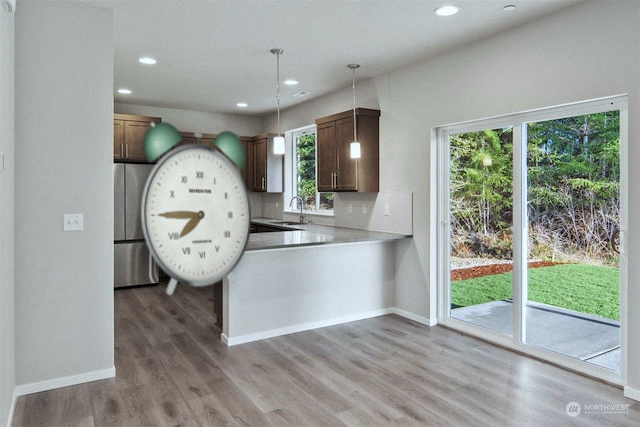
7:45
